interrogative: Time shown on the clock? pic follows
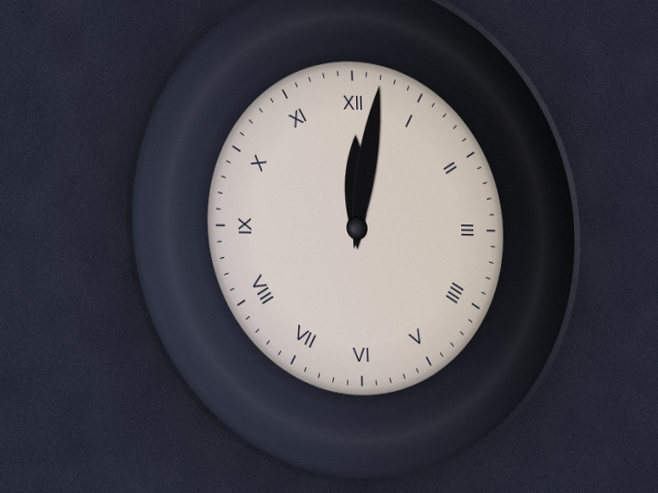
12:02
